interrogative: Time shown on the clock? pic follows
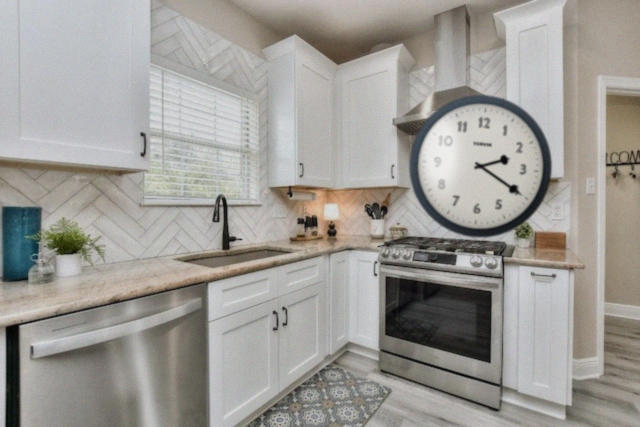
2:20
